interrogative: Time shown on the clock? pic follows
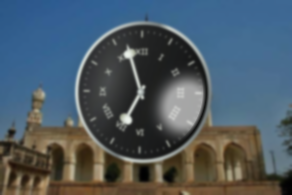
6:57
